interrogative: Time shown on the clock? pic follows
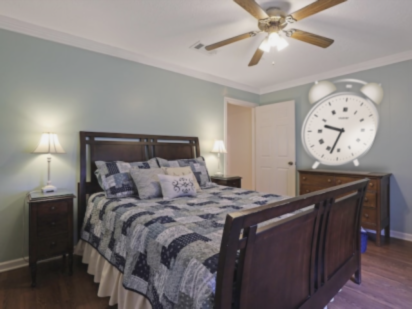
9:33
